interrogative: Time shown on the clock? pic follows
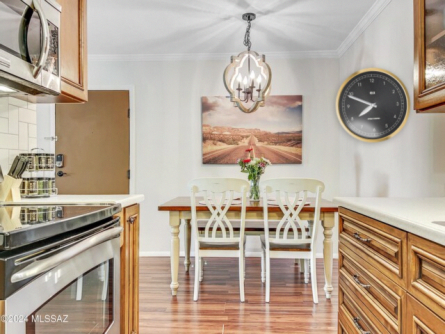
7:49
